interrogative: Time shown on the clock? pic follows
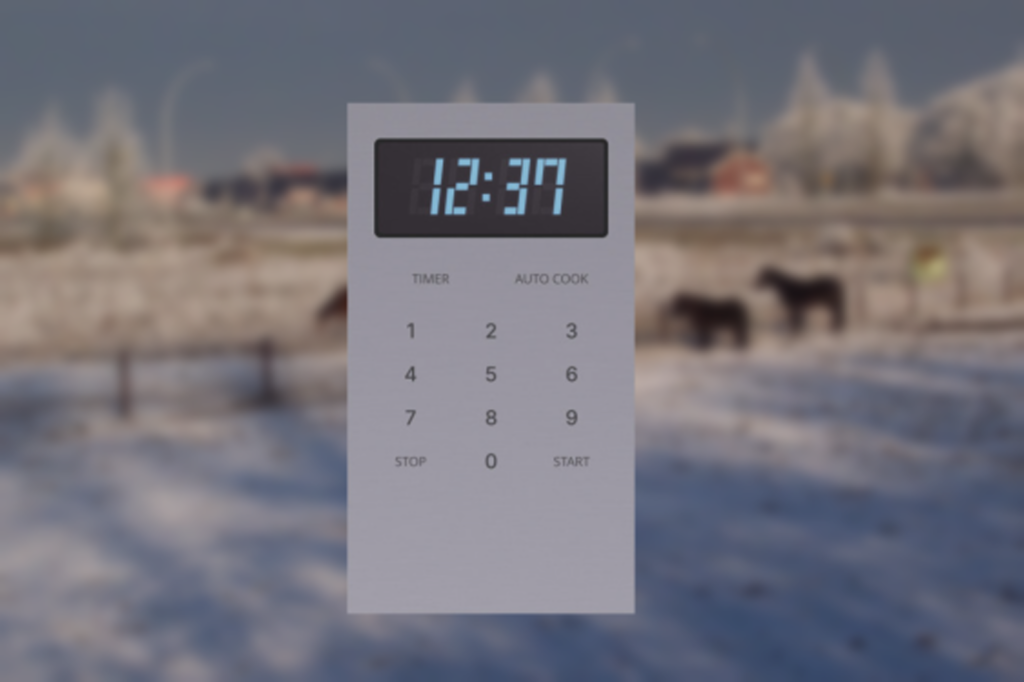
12:37
